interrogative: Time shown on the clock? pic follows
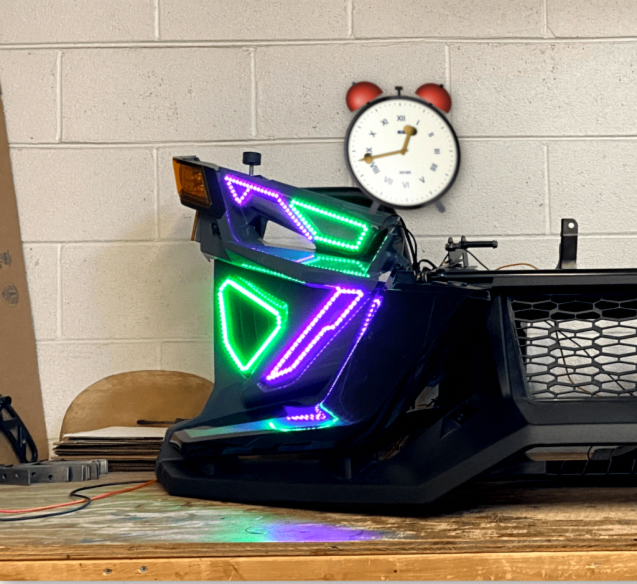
12:43
